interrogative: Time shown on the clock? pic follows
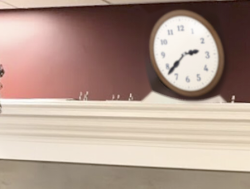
2:38
